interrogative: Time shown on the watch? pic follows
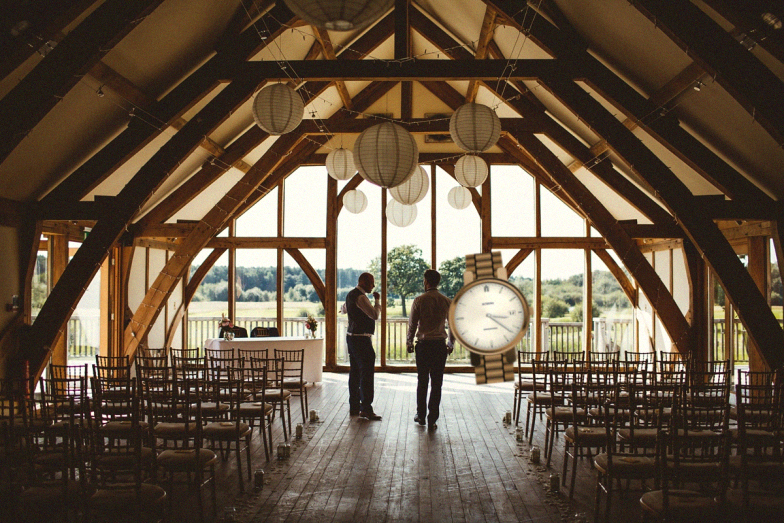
3:22
